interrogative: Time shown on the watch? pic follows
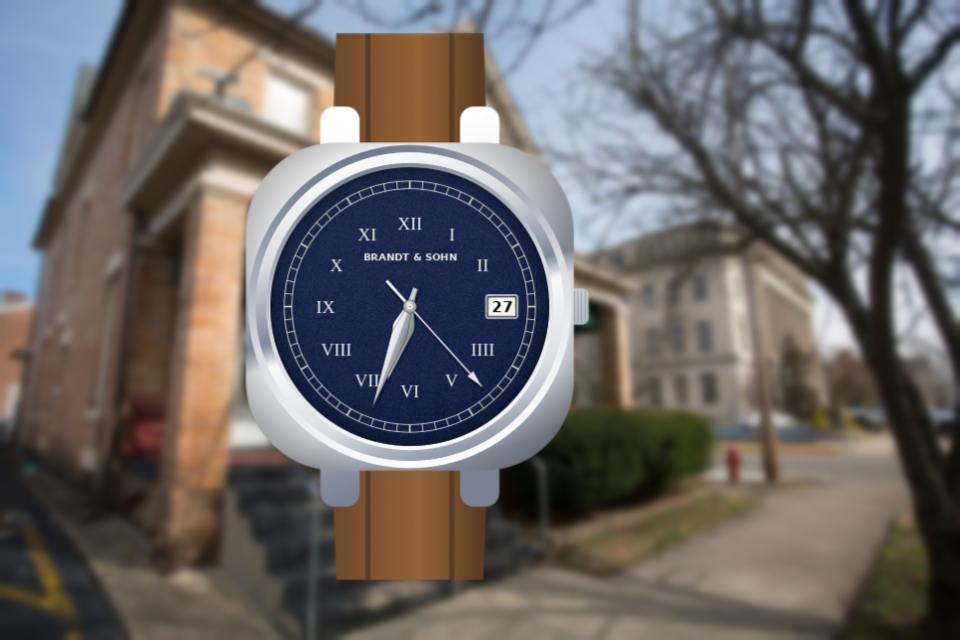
6:33:23
